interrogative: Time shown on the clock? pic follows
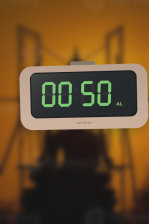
0:50
